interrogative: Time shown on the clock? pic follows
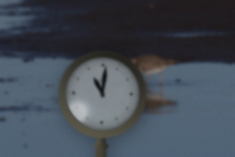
11:01
